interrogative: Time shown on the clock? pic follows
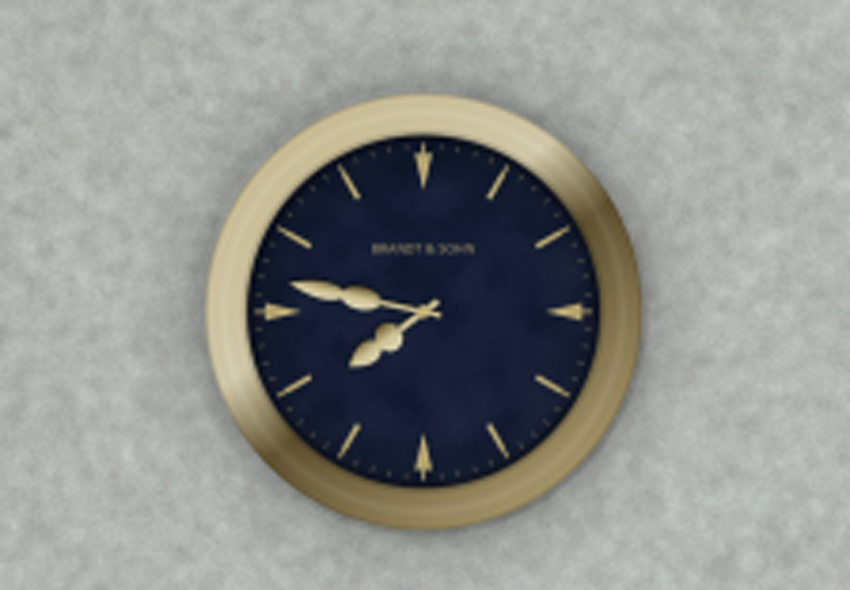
7:47
